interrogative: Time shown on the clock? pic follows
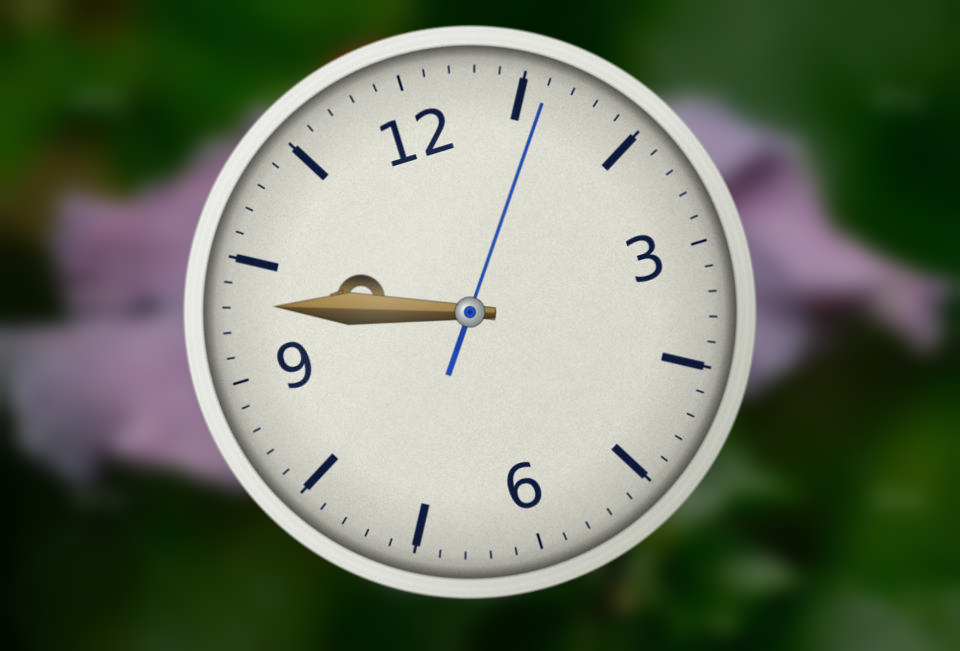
9:48:06
